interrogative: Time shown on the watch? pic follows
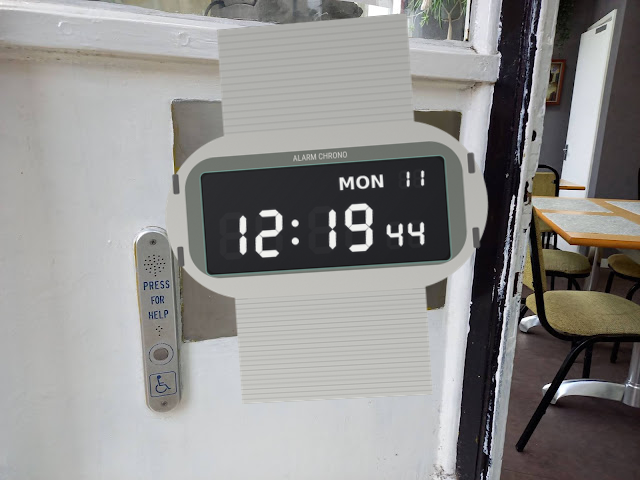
12:19:44
